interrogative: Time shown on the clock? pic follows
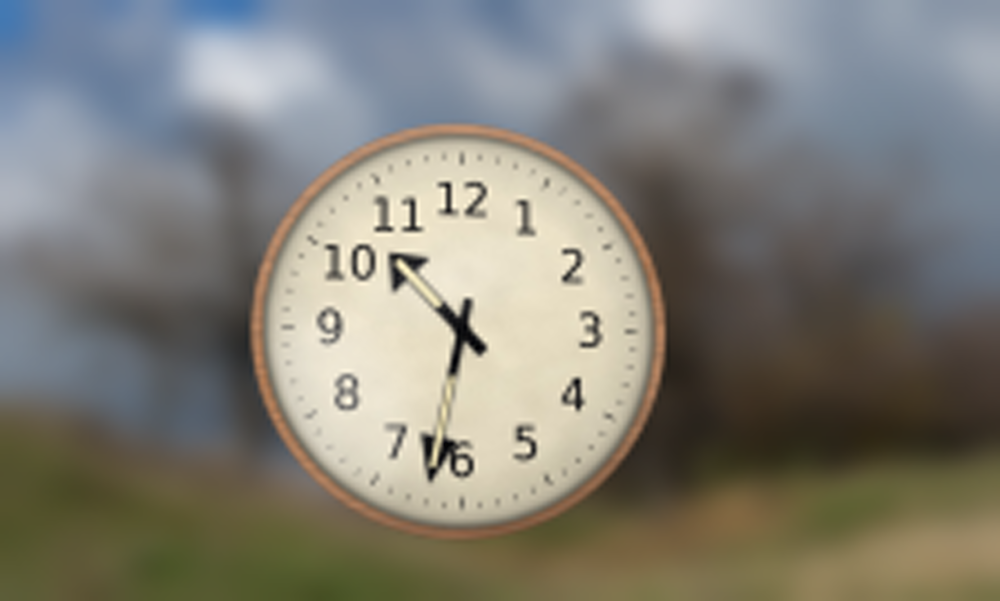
10:32
